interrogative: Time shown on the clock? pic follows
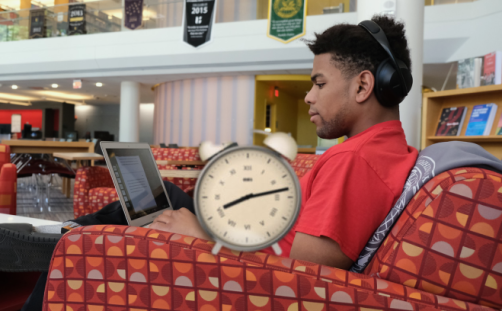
8:13
